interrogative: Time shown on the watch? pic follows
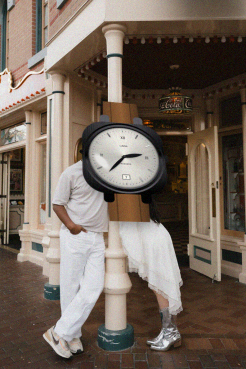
2:37
